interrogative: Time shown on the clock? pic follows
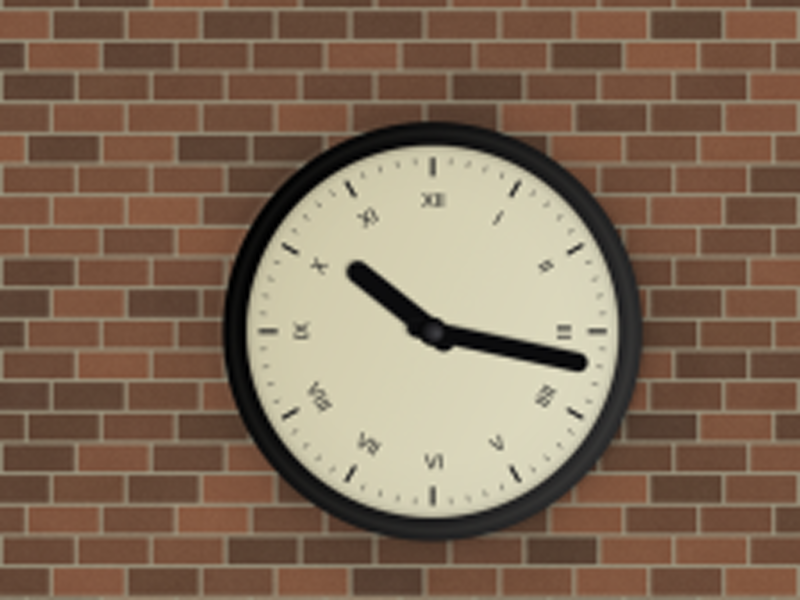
10:17
